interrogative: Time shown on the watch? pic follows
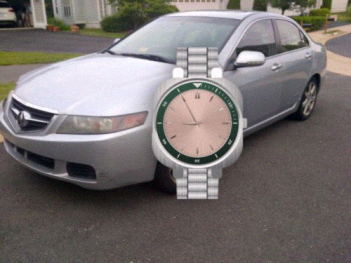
8:55
